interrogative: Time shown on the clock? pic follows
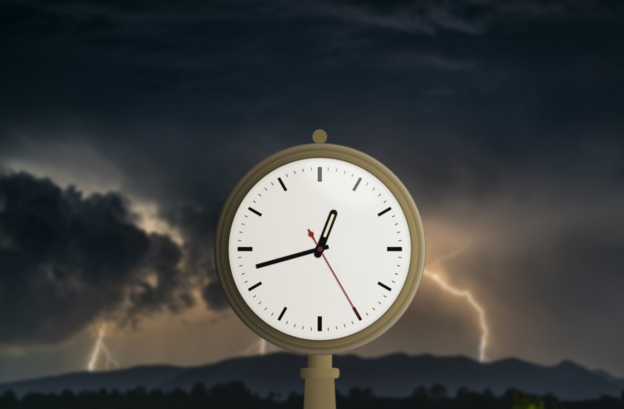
12:42:25
